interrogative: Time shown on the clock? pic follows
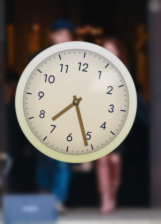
7:26
